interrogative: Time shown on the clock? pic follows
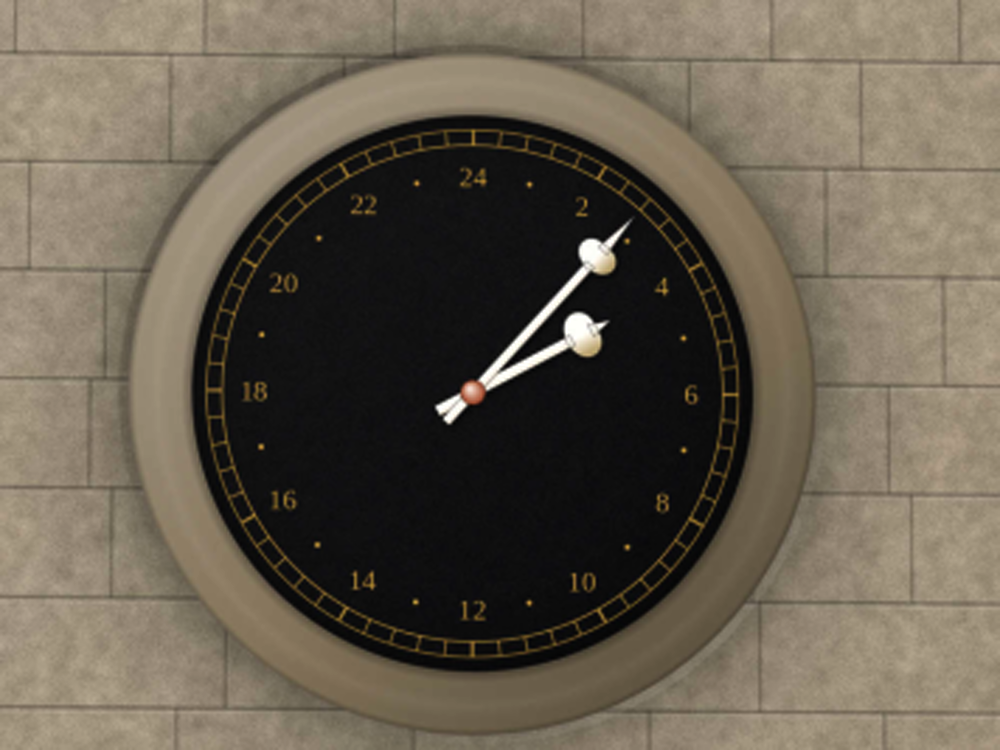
4:07
